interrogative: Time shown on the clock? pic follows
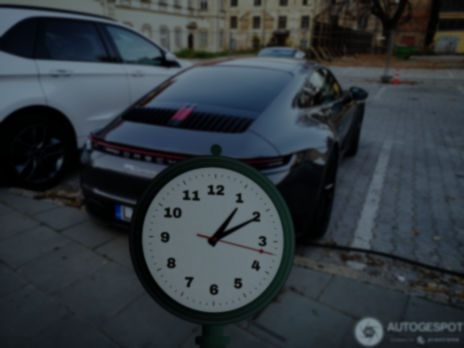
1:10:17
